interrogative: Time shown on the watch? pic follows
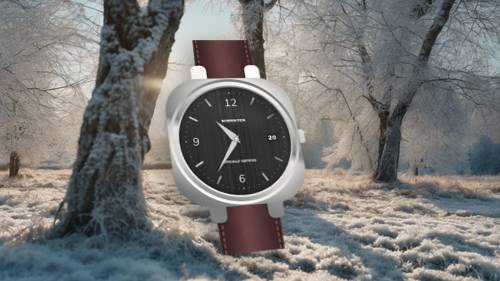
10:36
